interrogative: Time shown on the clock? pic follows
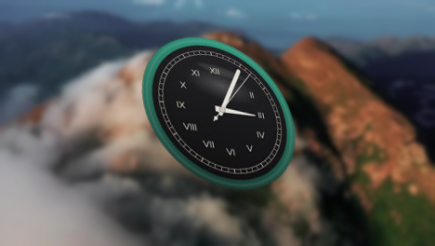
3:05:07
